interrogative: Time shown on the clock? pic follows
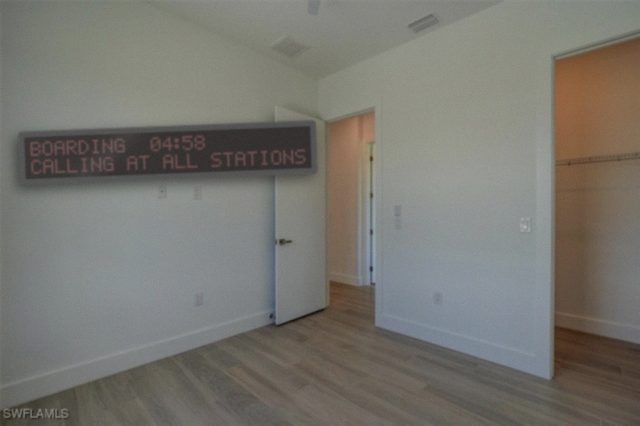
4:58
